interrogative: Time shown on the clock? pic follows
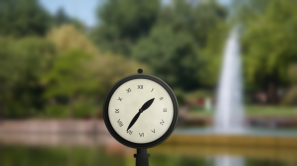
1:36
